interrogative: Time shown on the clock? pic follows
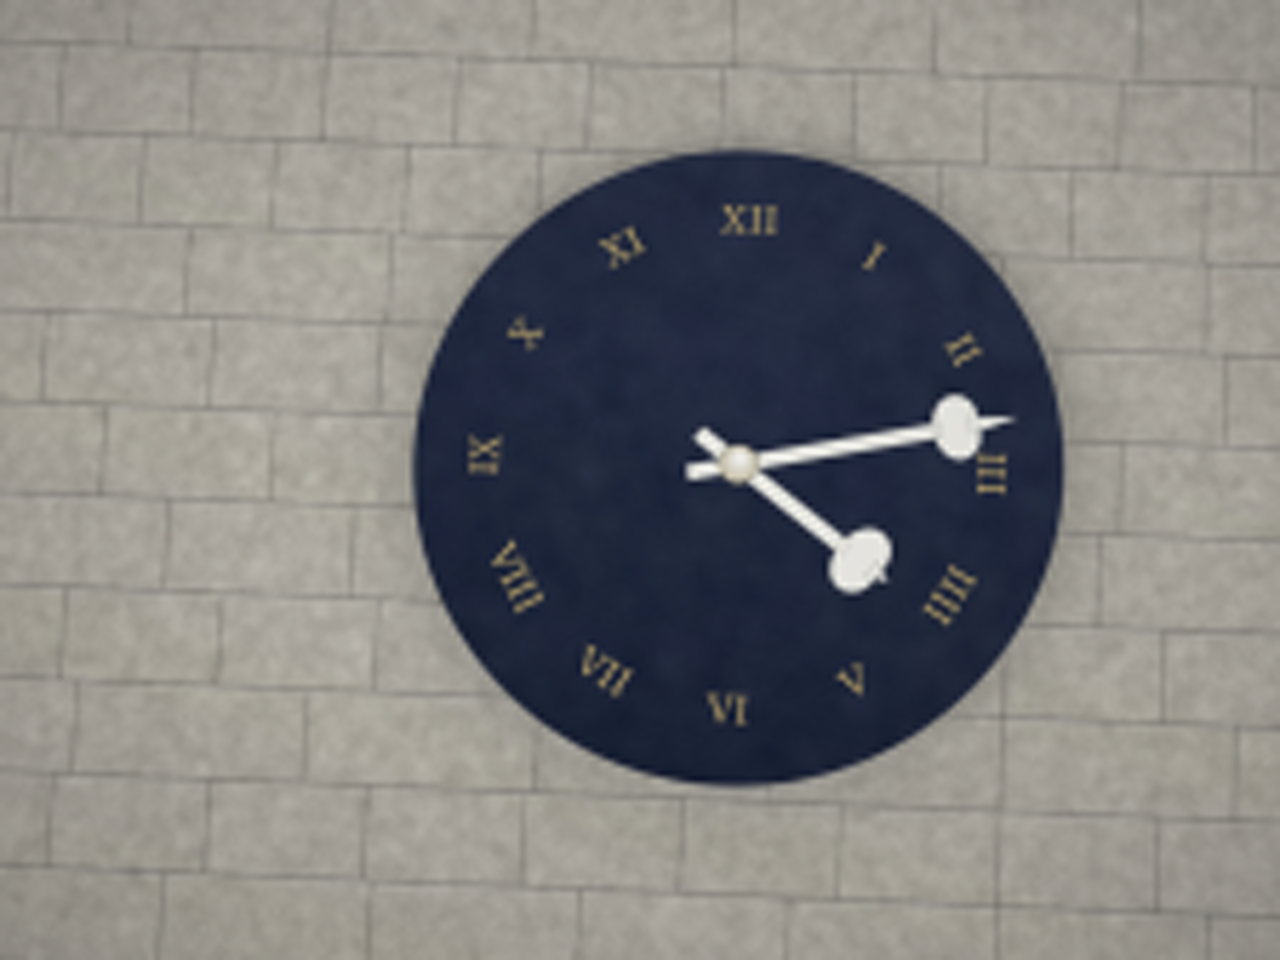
4:13
